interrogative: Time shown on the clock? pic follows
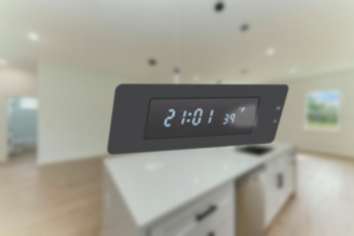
21:01
